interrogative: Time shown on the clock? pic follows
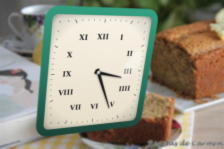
3:26
